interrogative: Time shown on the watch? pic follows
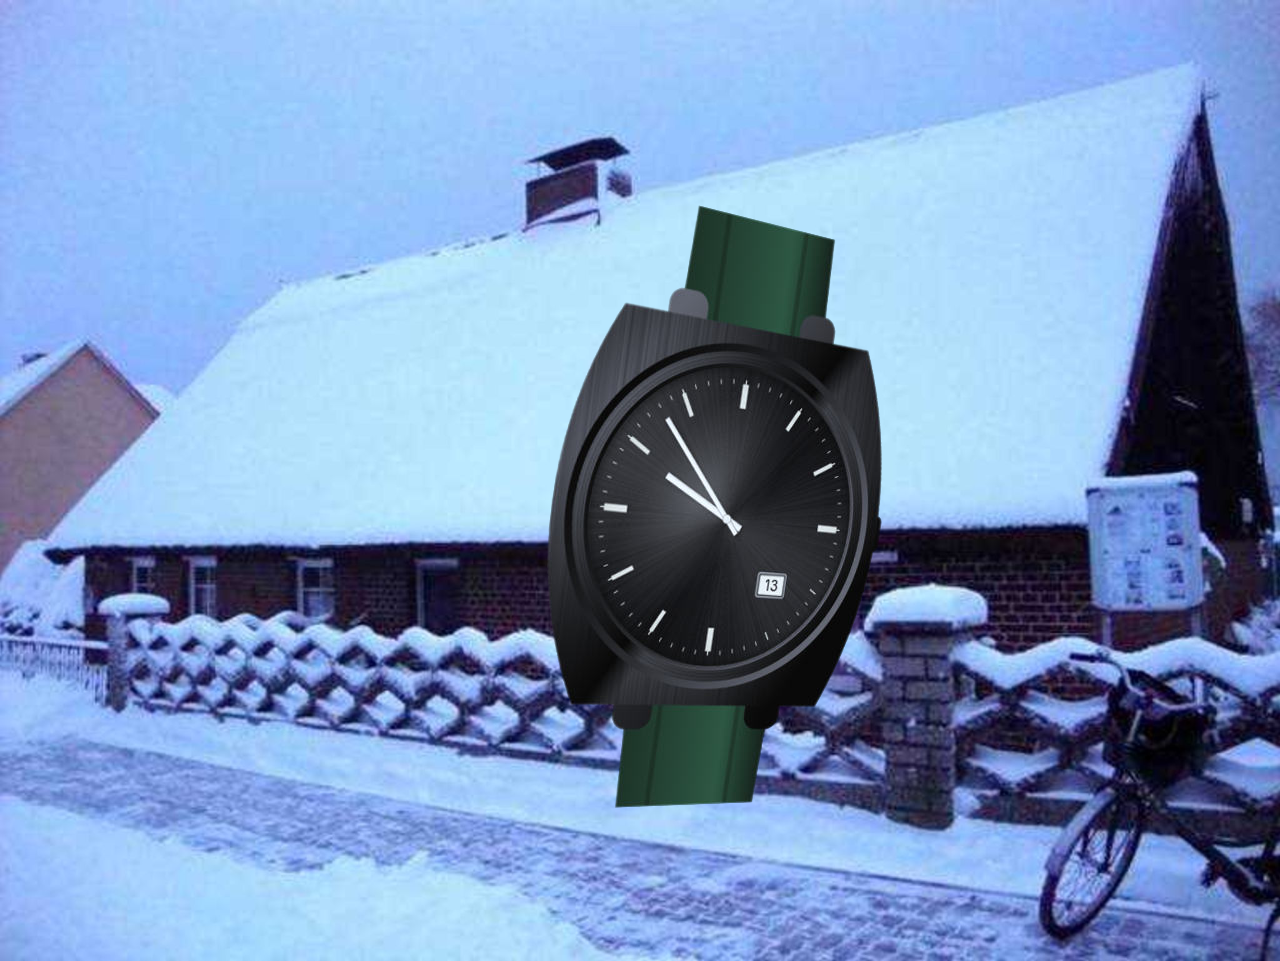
9:53
